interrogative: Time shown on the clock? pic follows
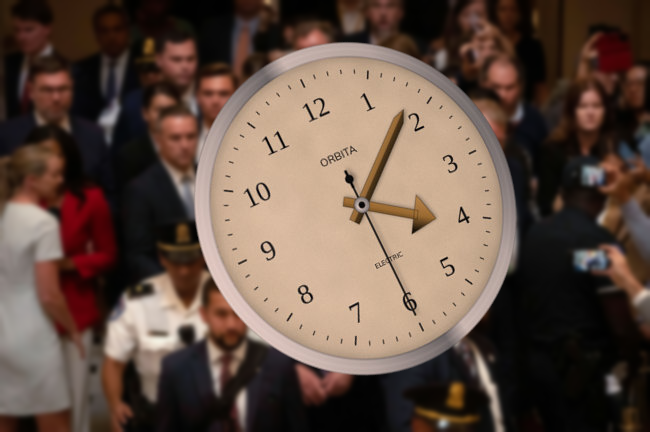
4:08:30
